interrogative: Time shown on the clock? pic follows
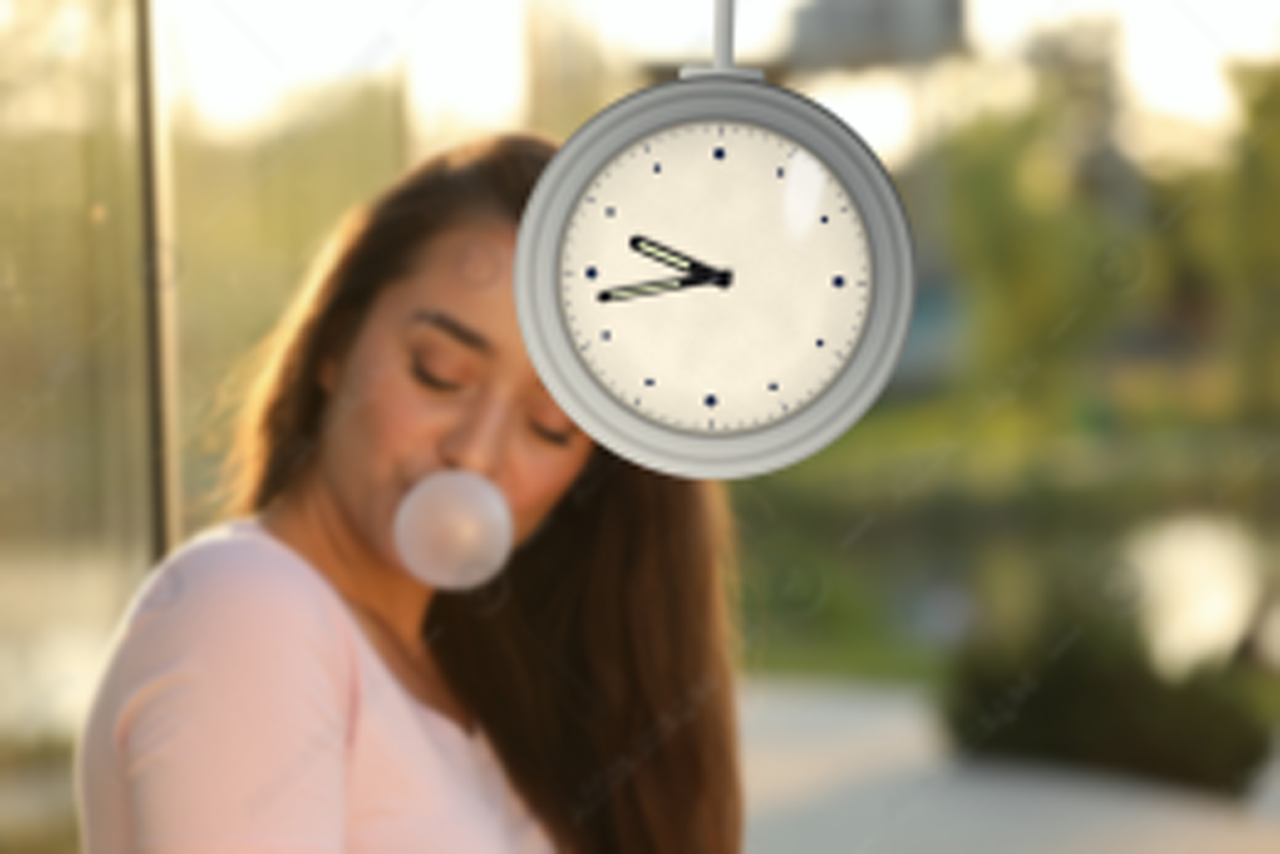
9:43
